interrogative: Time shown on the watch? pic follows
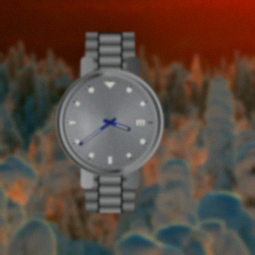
3:39
